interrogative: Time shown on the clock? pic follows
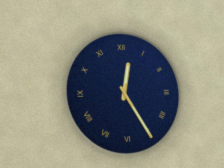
12:25
